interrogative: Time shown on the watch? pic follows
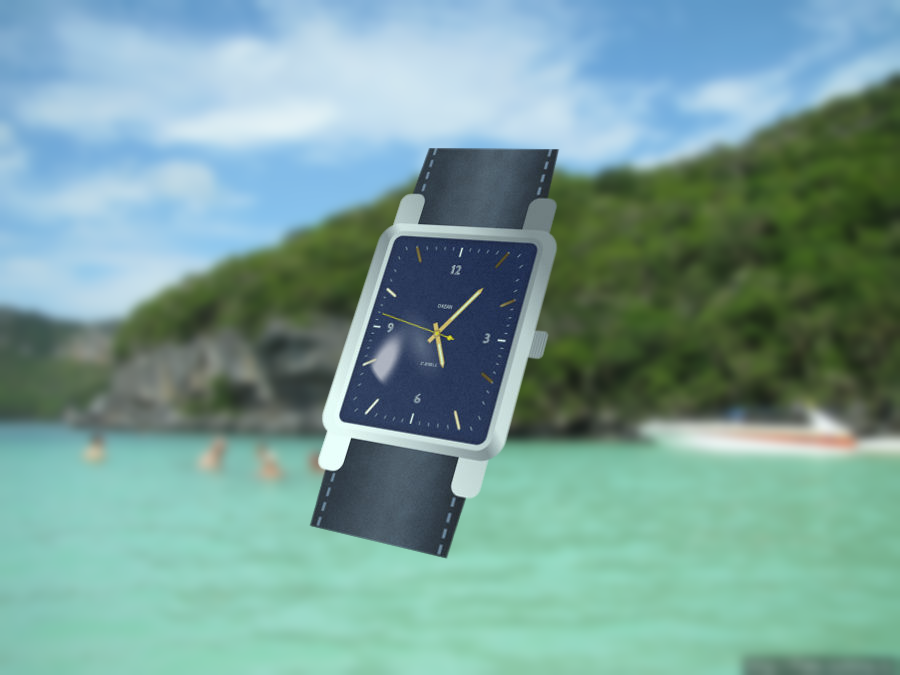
5:05:47
